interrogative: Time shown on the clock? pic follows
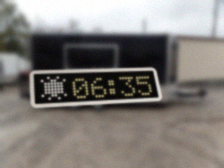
6:35
